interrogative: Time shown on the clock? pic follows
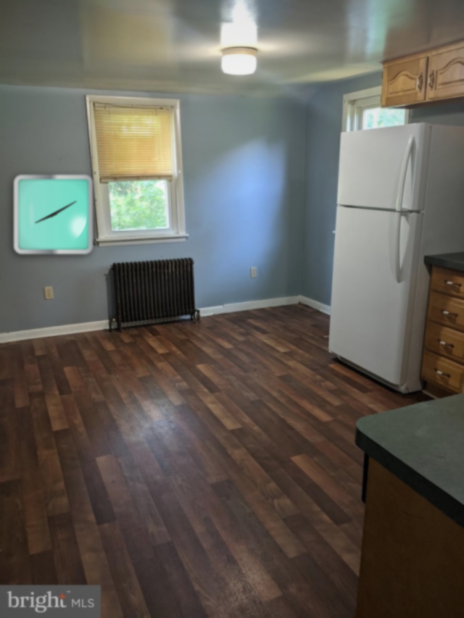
8:10
